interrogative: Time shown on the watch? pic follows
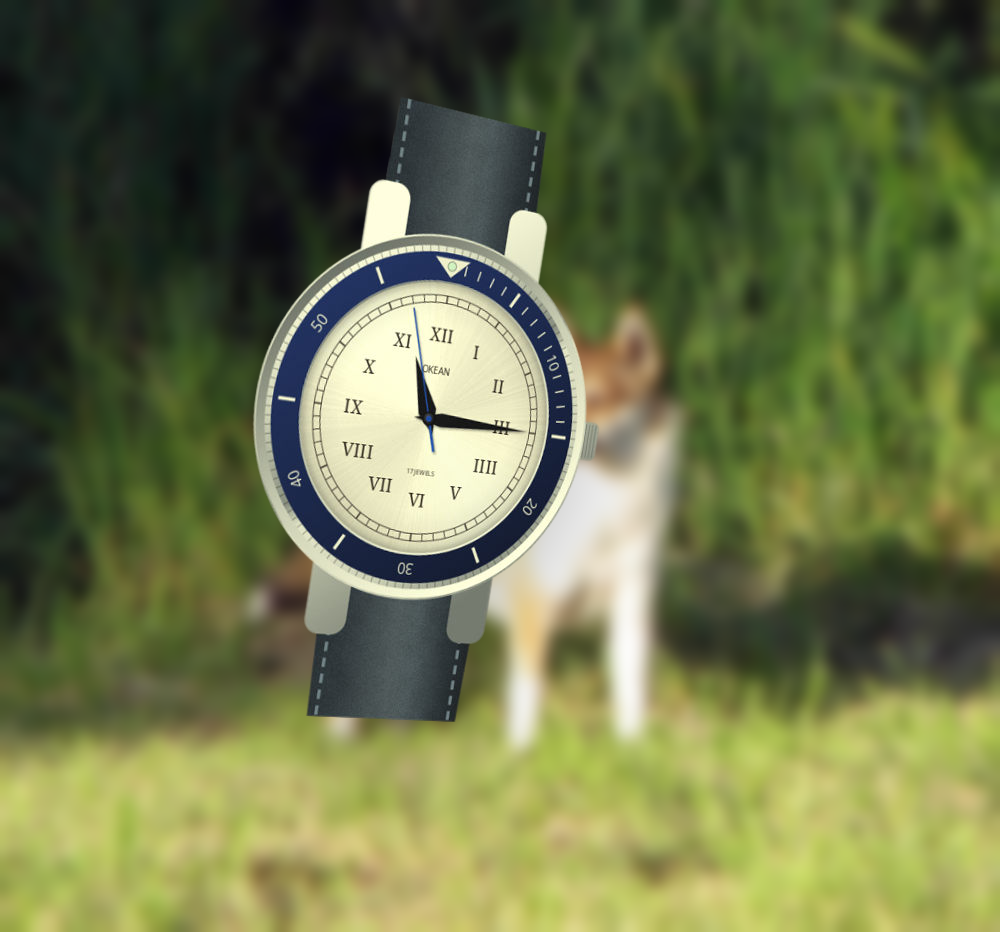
11:14:57
